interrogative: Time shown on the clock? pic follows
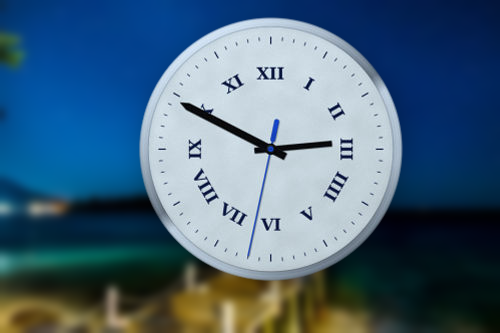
2:49:32
